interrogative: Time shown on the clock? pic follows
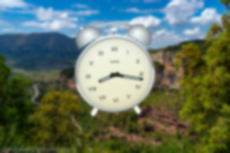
8:17
